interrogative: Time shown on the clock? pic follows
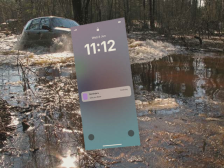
11:12
